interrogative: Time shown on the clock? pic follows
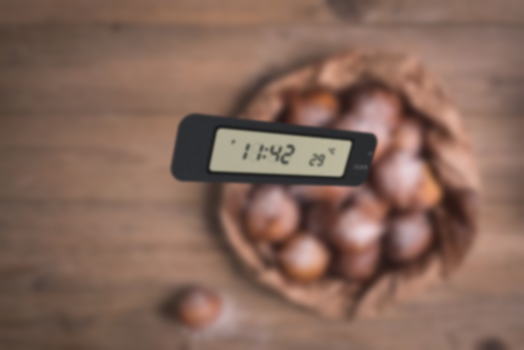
11:42
